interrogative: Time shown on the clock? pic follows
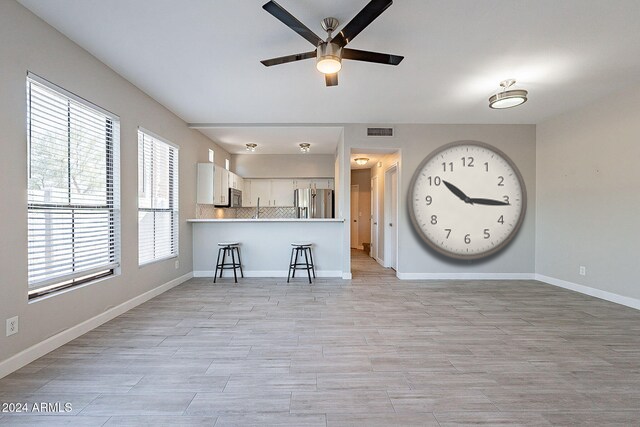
10:16
